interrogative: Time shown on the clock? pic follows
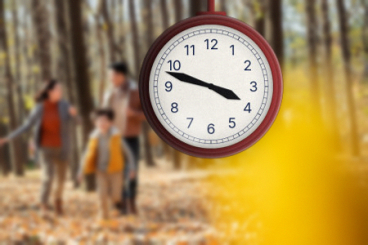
3:48
